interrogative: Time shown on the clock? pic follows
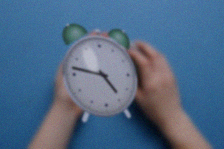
4:47
